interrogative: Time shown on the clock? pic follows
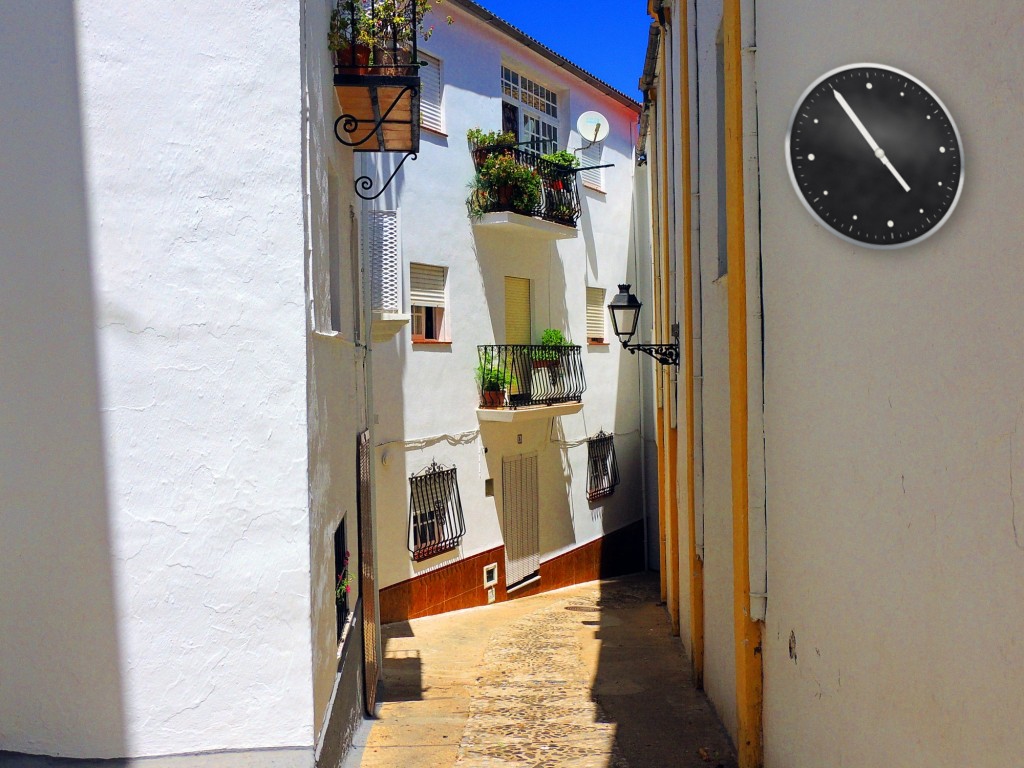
4:55
